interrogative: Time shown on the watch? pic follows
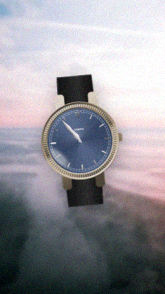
10:54
